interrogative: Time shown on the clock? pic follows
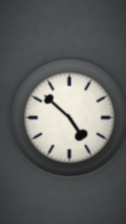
4:52
